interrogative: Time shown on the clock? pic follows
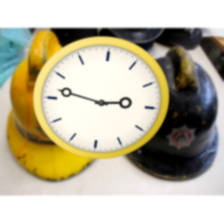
2:47
